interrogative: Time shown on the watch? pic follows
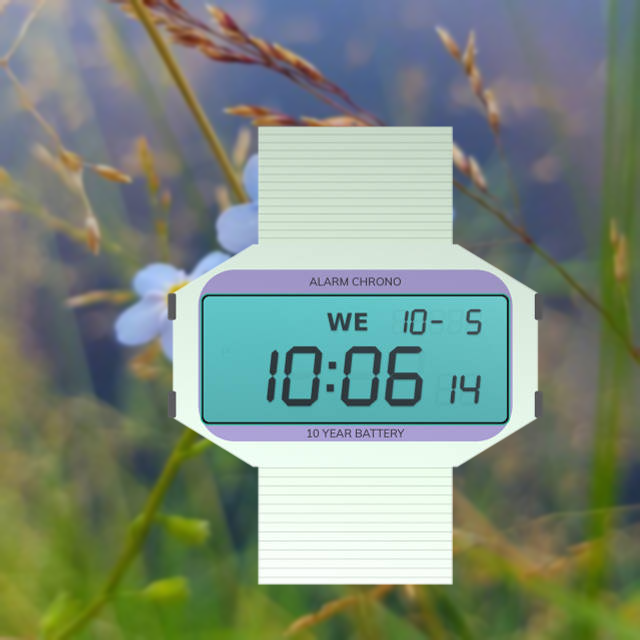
10:06:14
